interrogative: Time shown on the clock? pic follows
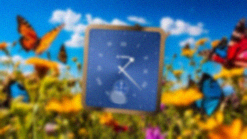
1:22
